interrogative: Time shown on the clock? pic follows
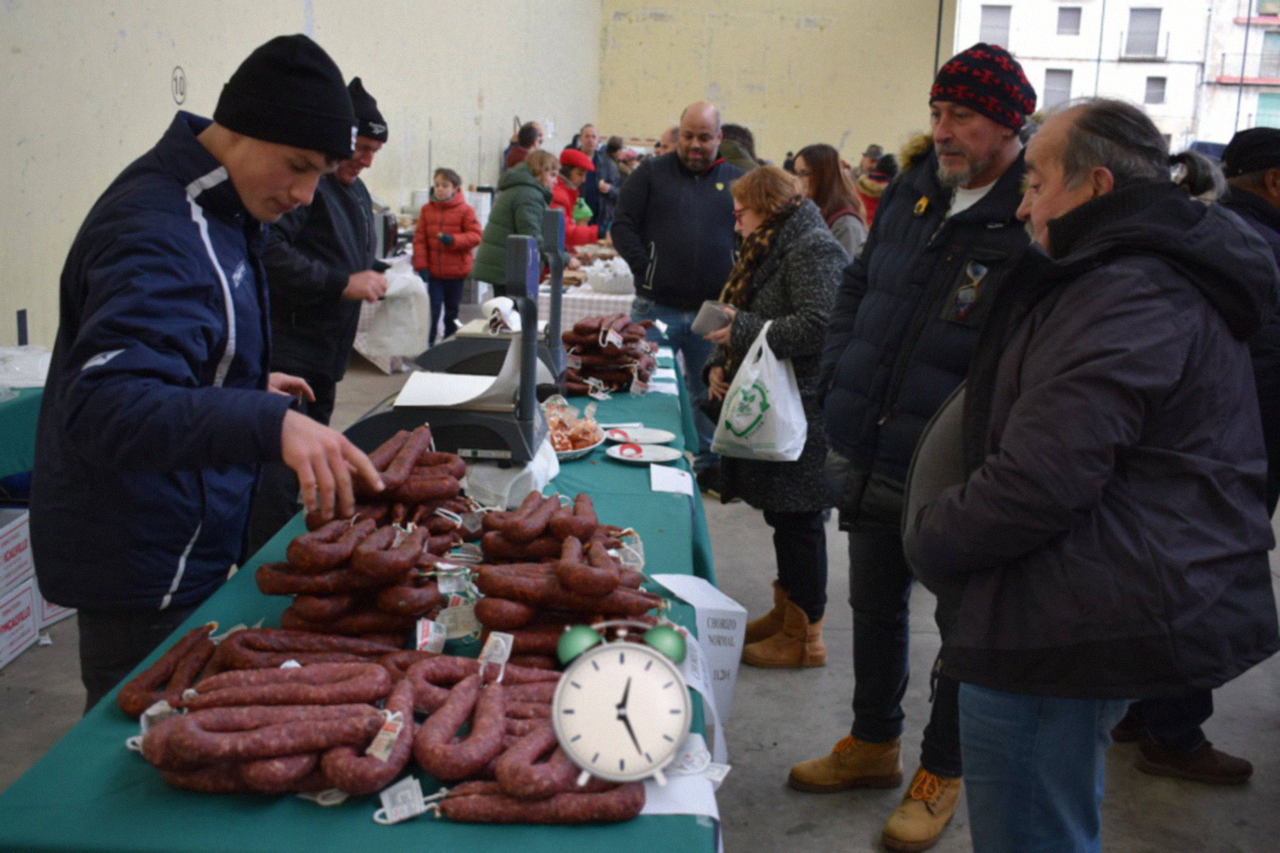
12:26
